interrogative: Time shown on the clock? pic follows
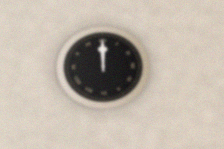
12:00
